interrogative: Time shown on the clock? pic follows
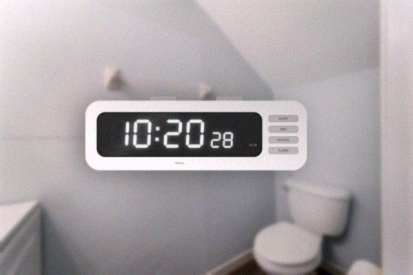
10:20:28
